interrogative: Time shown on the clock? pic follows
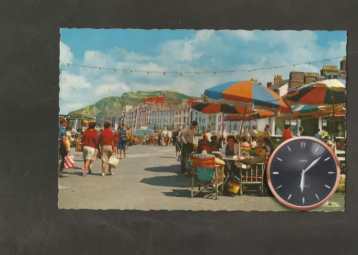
6:08
